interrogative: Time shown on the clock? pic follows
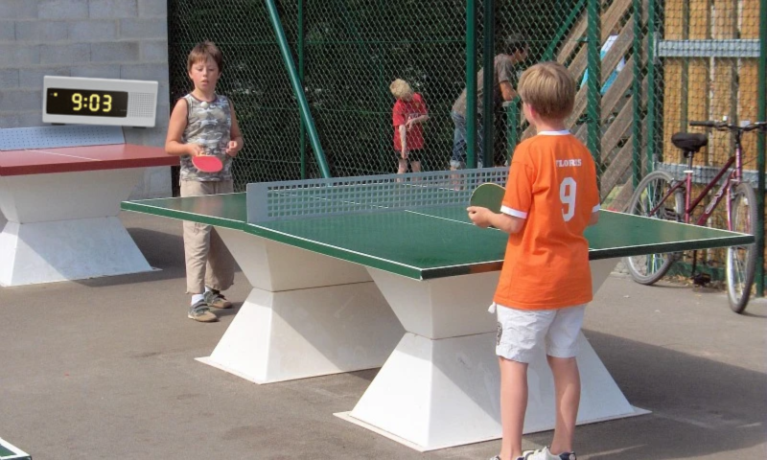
9:03
